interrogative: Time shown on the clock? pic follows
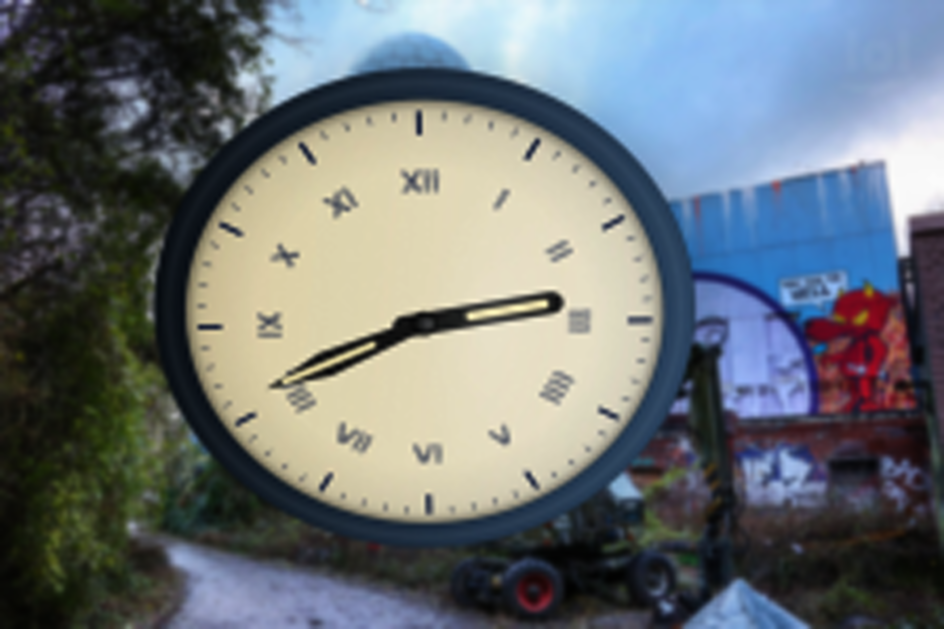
2:41
